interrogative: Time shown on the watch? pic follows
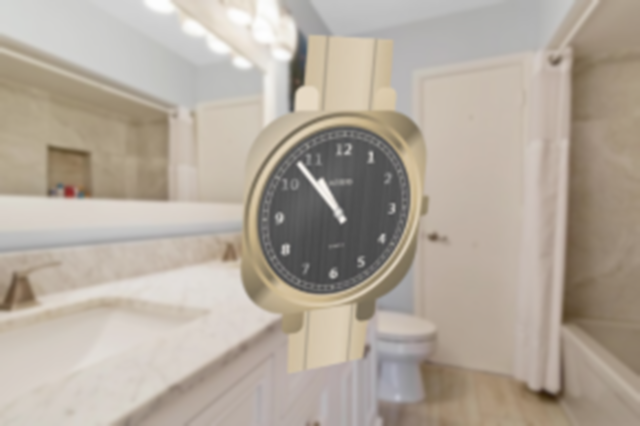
10:53
